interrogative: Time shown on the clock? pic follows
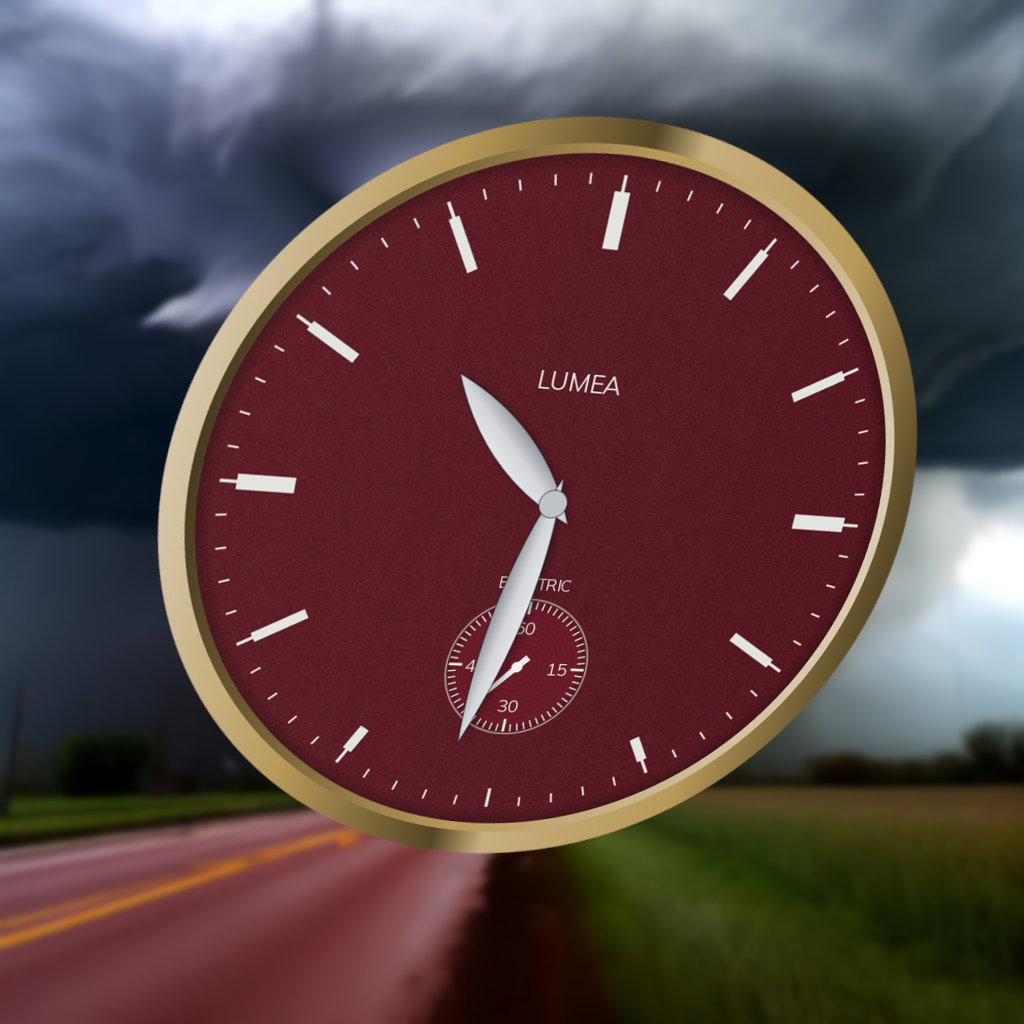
10:31:37
